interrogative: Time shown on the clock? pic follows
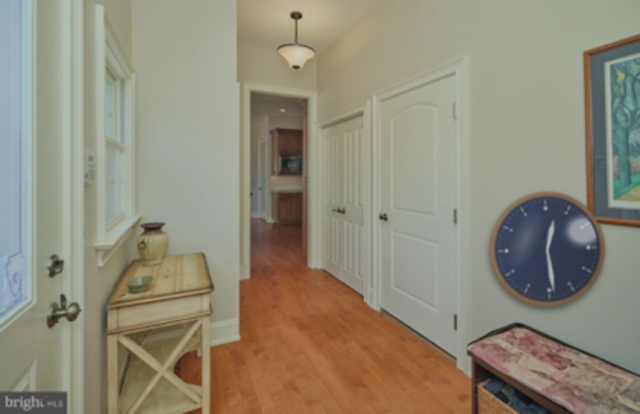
12:29
